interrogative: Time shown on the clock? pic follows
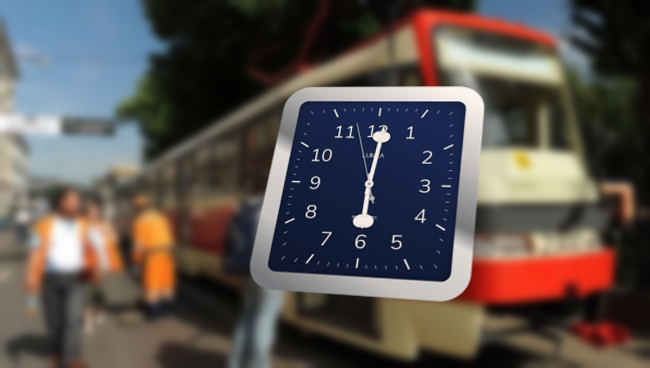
6:00:57
